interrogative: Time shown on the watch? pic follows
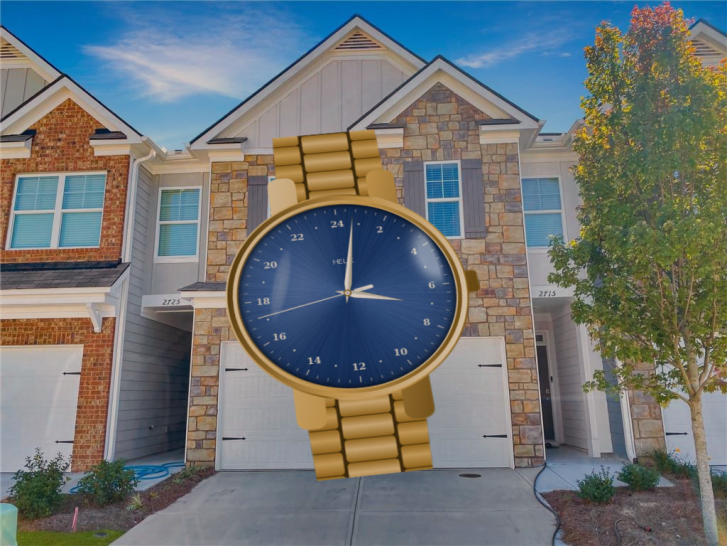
7:01:43
